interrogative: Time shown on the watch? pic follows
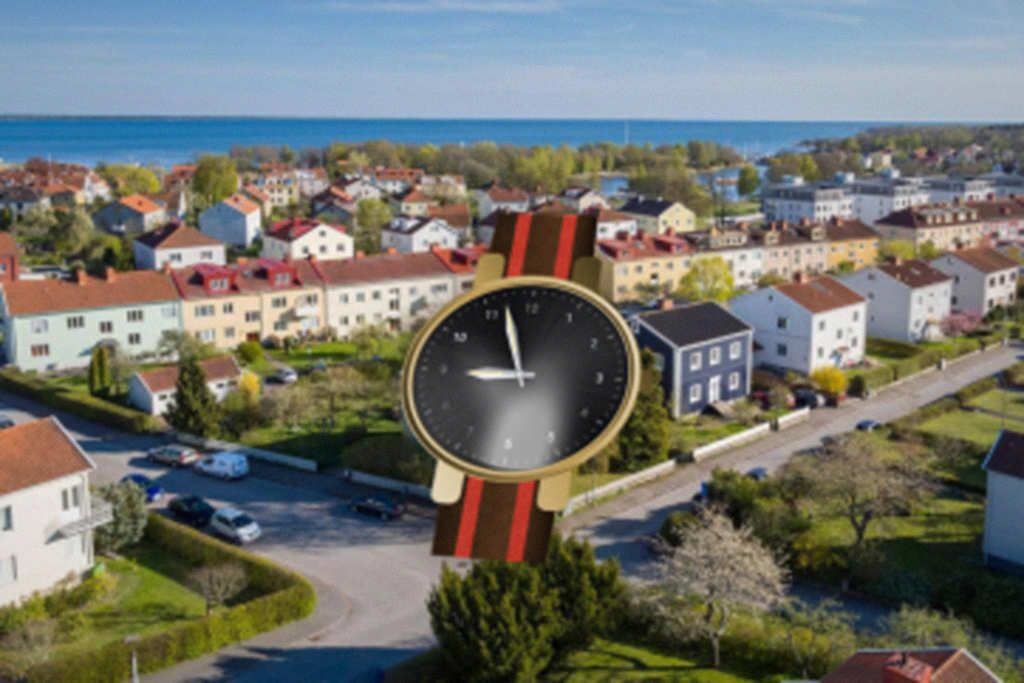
8:57
